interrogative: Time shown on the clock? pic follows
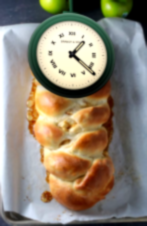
1:22
